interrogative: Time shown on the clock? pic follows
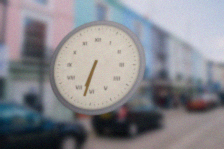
6:32
